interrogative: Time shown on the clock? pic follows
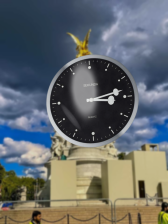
3:13
